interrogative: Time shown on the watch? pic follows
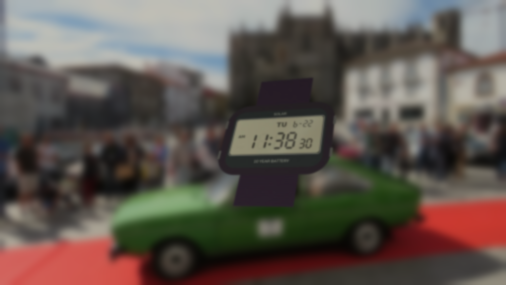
11:38
